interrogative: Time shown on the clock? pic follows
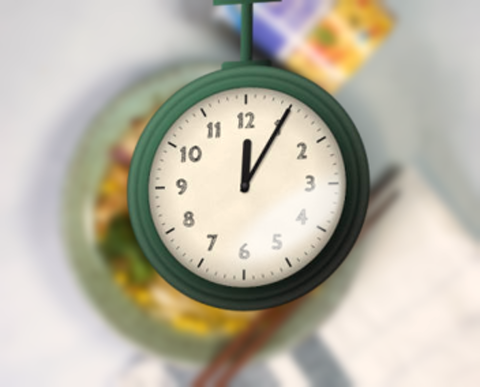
12:05
